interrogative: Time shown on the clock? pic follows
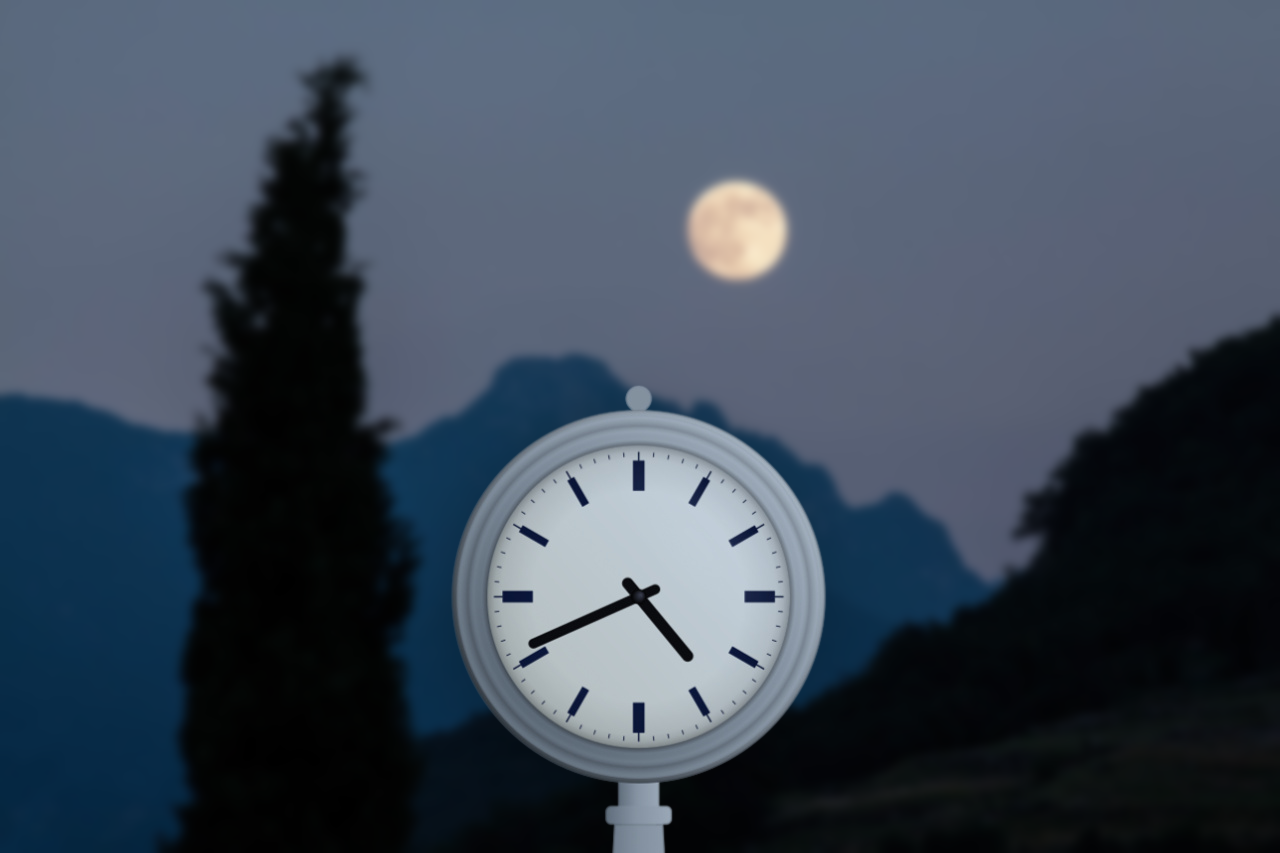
4:41
